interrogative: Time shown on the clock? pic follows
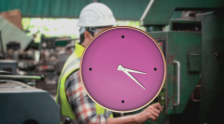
3:22
